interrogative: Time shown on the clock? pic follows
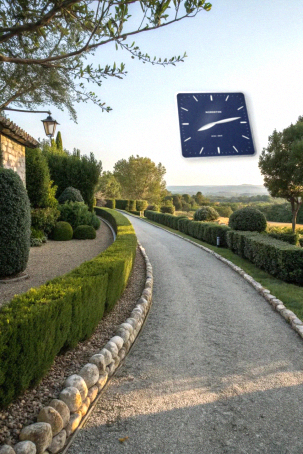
8:13
